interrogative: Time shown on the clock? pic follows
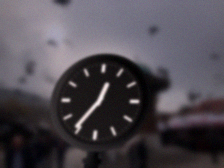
12:36
